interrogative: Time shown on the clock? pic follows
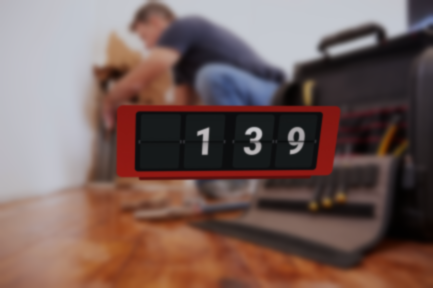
1:39
